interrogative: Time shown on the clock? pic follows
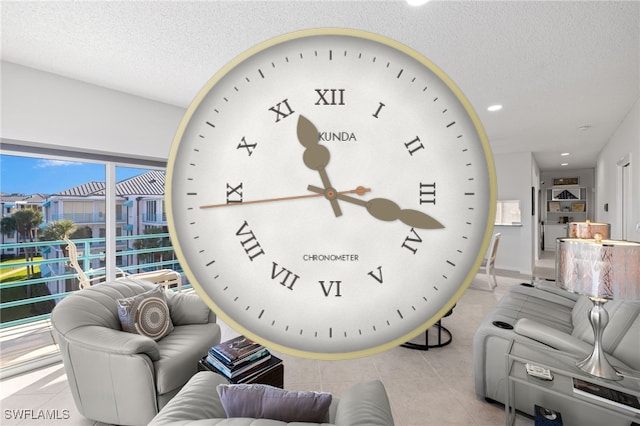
11:17:44
